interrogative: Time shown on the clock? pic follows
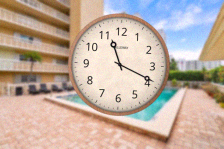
11:19
